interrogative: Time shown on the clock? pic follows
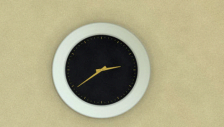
2:39
